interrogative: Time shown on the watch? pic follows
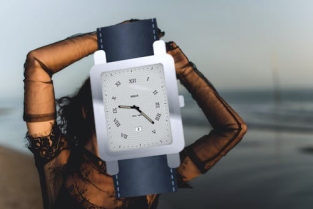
9:23
